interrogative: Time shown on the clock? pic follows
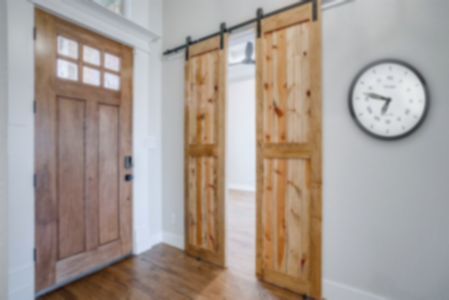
6:47
